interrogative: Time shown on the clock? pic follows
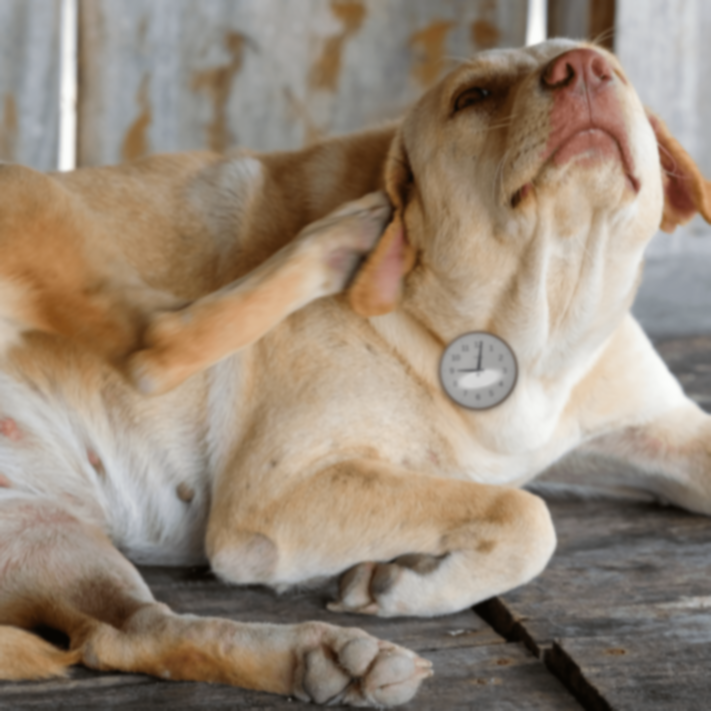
9:01
